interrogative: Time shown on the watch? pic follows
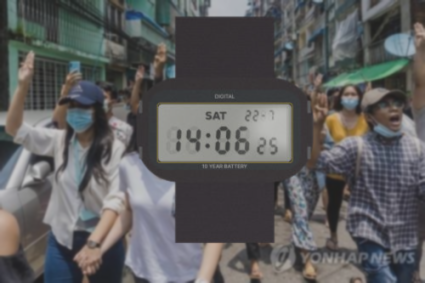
14:06:25
